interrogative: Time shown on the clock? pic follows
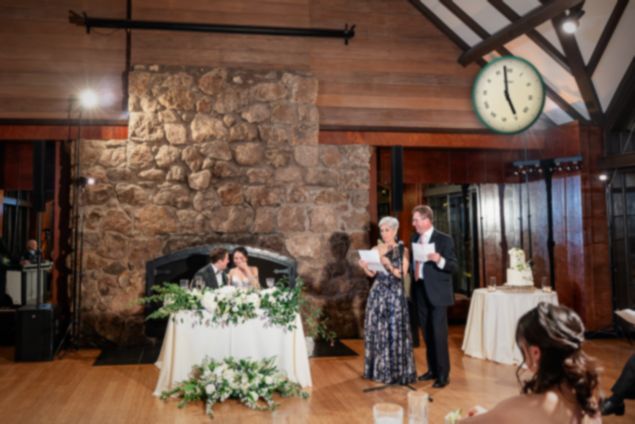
4:58
